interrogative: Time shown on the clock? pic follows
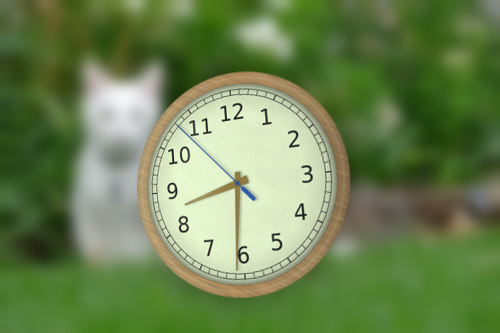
8:30:53
